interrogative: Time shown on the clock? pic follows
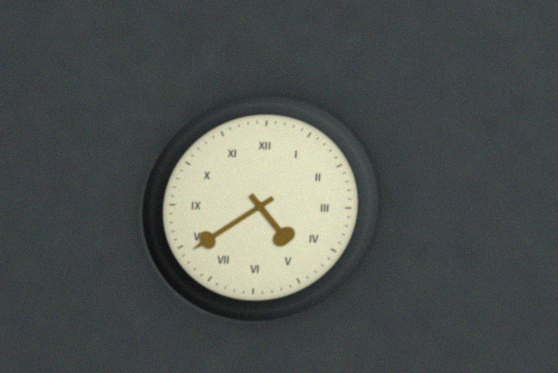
4:39
